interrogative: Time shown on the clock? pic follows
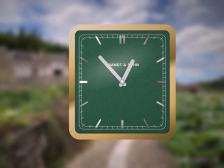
12:53
